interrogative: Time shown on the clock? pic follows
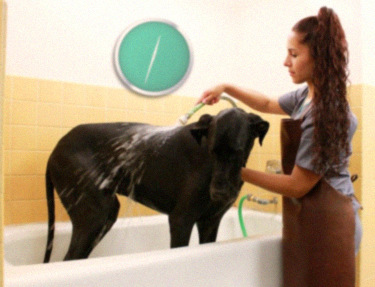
12:33
